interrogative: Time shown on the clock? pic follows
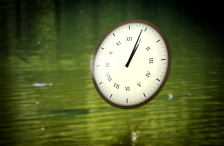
1:04
